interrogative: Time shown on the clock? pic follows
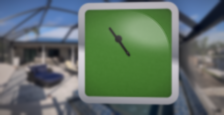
10:54
